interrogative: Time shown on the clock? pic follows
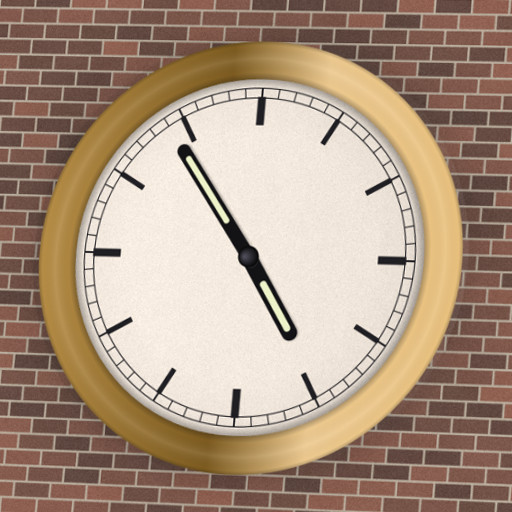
4:54
